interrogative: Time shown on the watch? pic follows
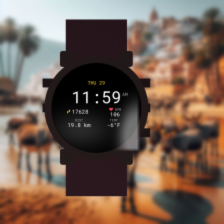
11:59
